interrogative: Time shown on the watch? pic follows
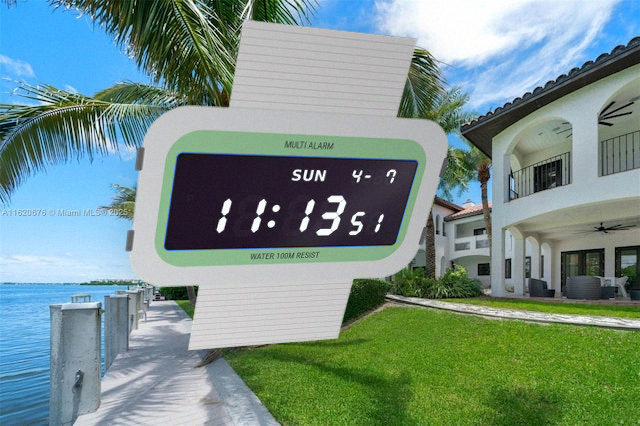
11:13:51
